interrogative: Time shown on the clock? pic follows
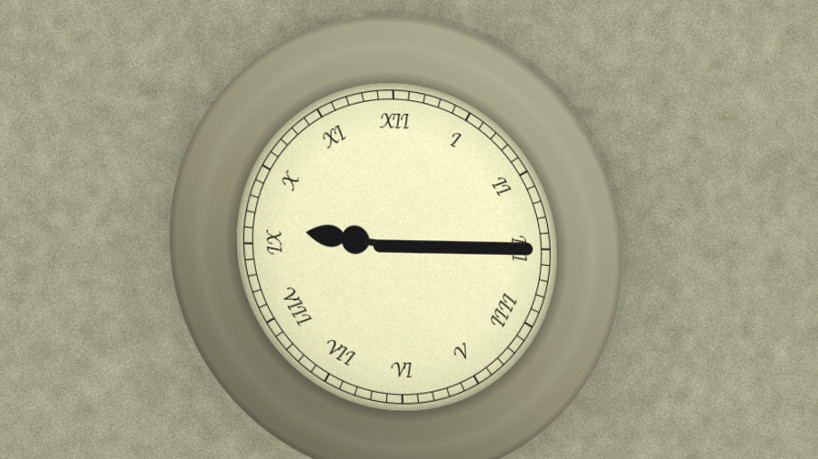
9:15
